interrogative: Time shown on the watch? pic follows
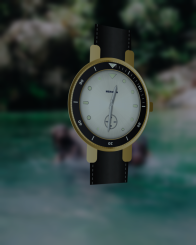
12:31
